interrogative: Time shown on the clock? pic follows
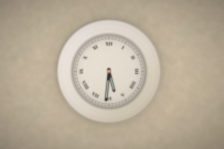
5:31
